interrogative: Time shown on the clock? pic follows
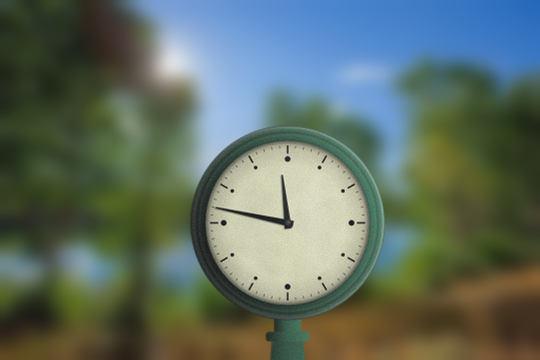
11:47
